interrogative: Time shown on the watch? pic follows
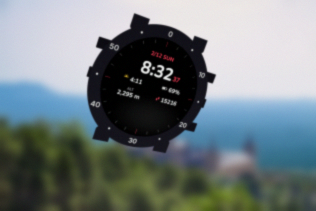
8:32
